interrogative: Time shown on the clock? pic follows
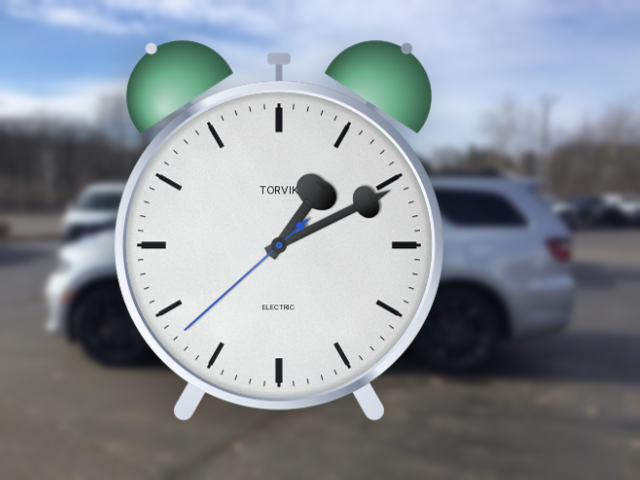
1:10:38
